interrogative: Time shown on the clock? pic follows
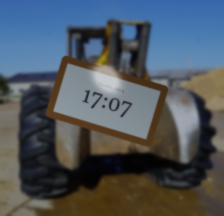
17:07
